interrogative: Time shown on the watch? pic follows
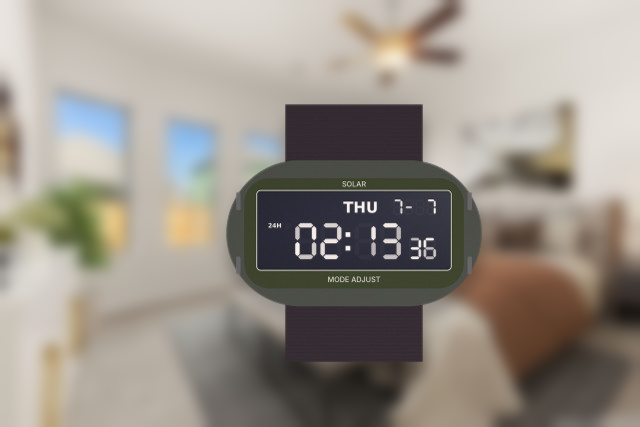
2:13:36
